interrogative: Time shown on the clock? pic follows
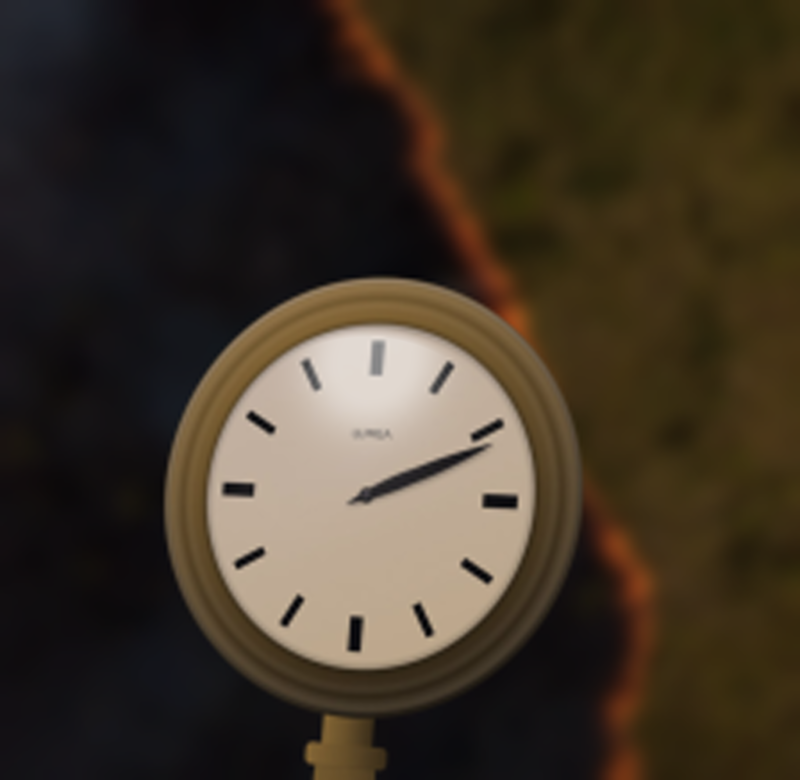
2:11
